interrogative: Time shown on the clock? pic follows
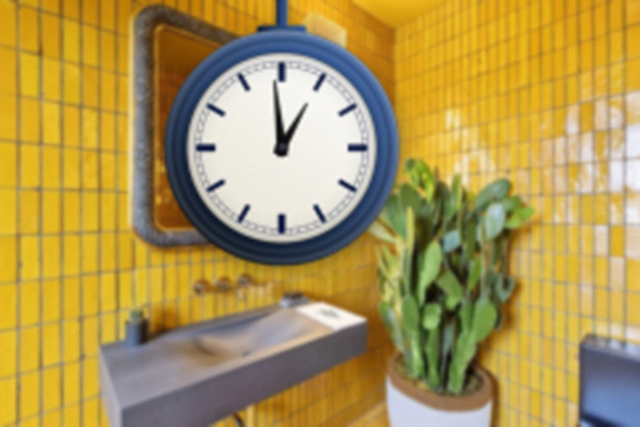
12:59
